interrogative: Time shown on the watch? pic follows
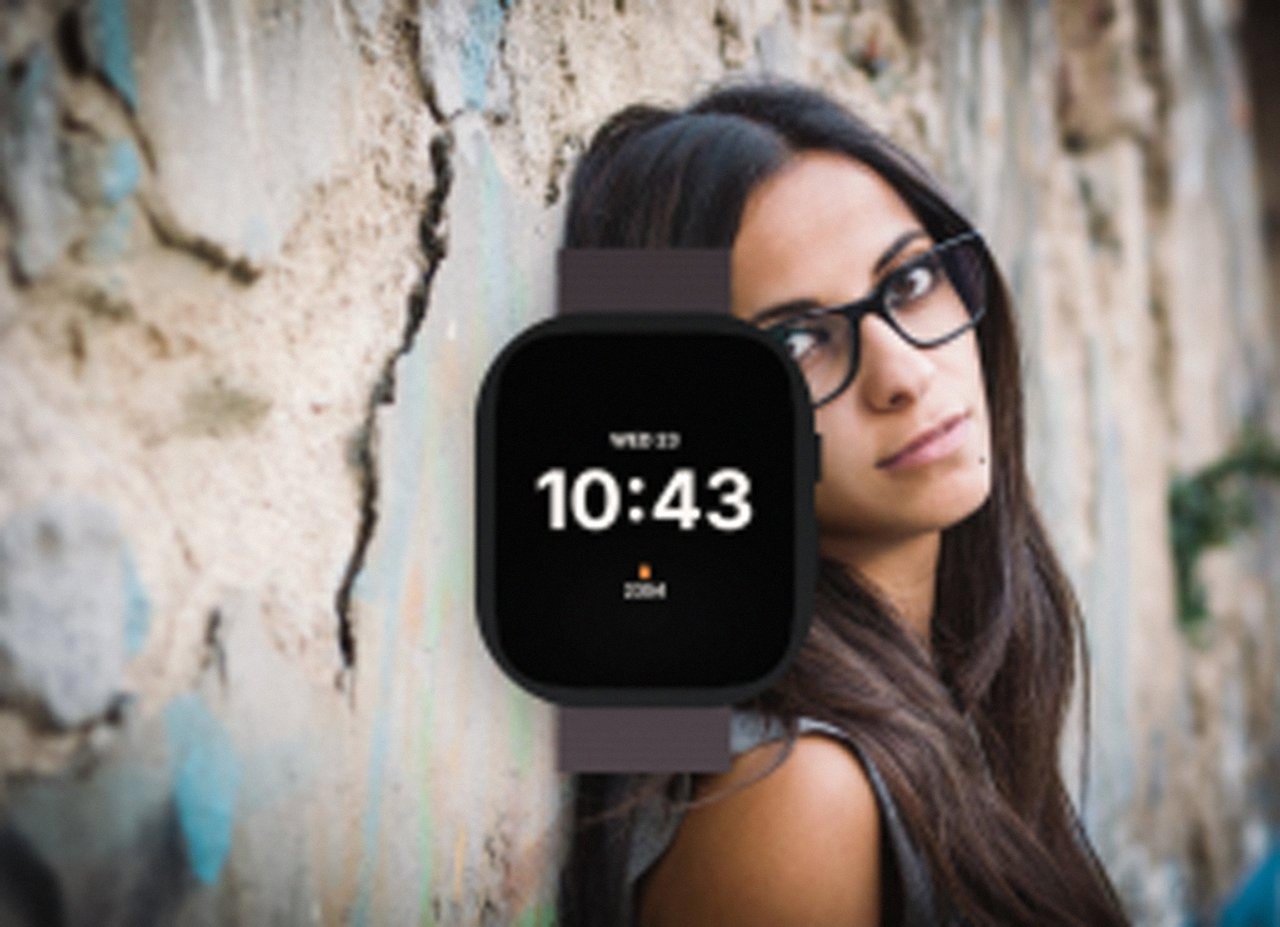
10:43
